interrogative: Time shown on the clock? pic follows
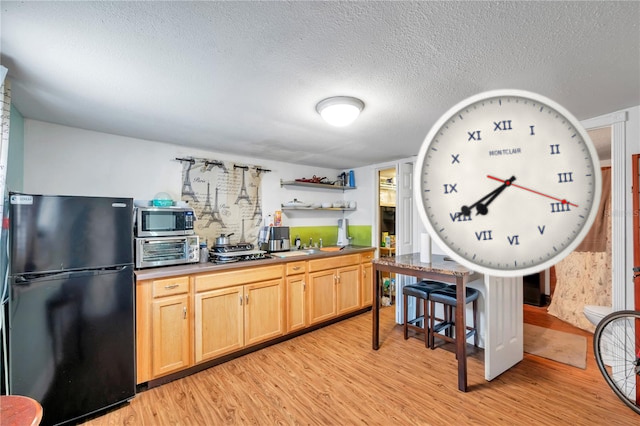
7:40:19
